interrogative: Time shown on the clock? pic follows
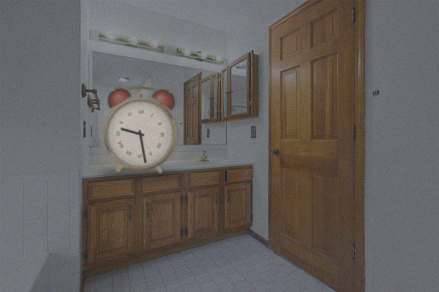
9:28
